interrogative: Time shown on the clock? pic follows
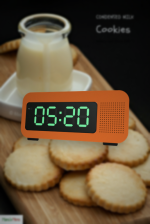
5:20
